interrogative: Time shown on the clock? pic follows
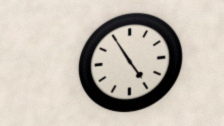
4:55
